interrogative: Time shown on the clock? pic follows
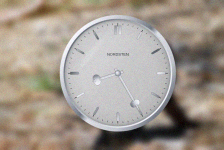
8:25
